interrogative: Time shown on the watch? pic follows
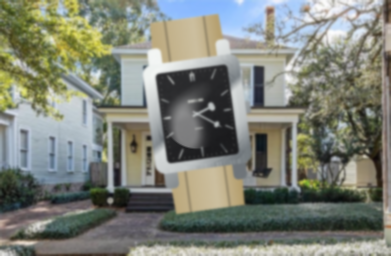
2:21
